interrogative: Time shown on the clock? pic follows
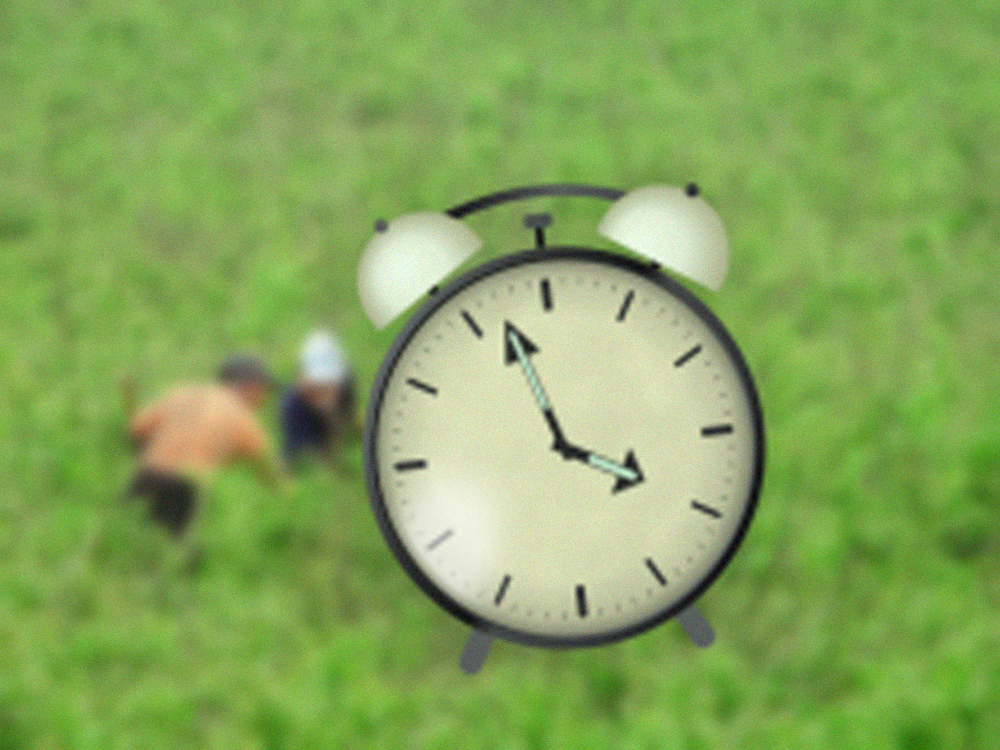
3:57
